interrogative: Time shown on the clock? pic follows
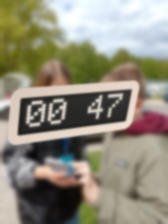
0:47
